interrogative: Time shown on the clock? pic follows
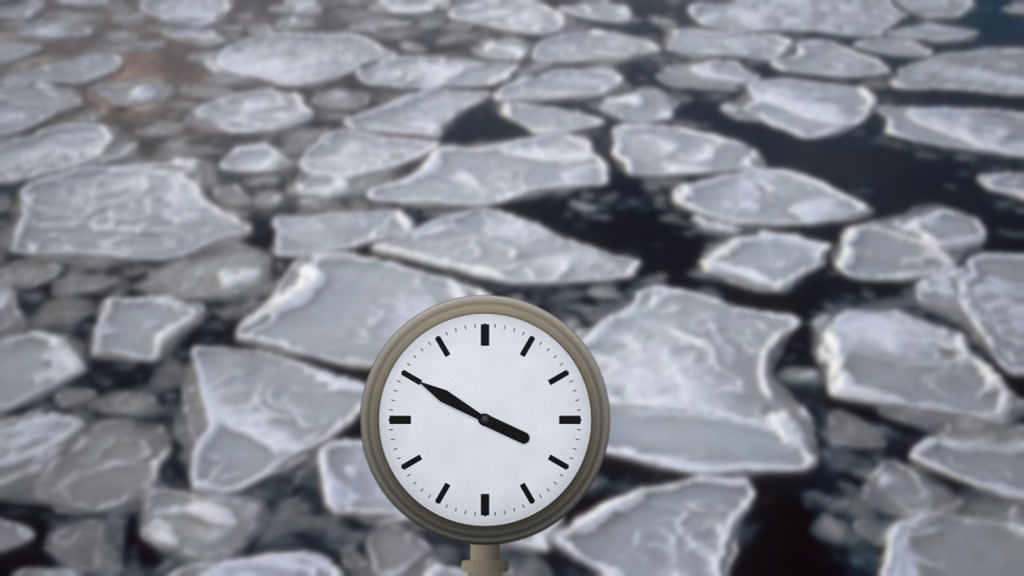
3:50
